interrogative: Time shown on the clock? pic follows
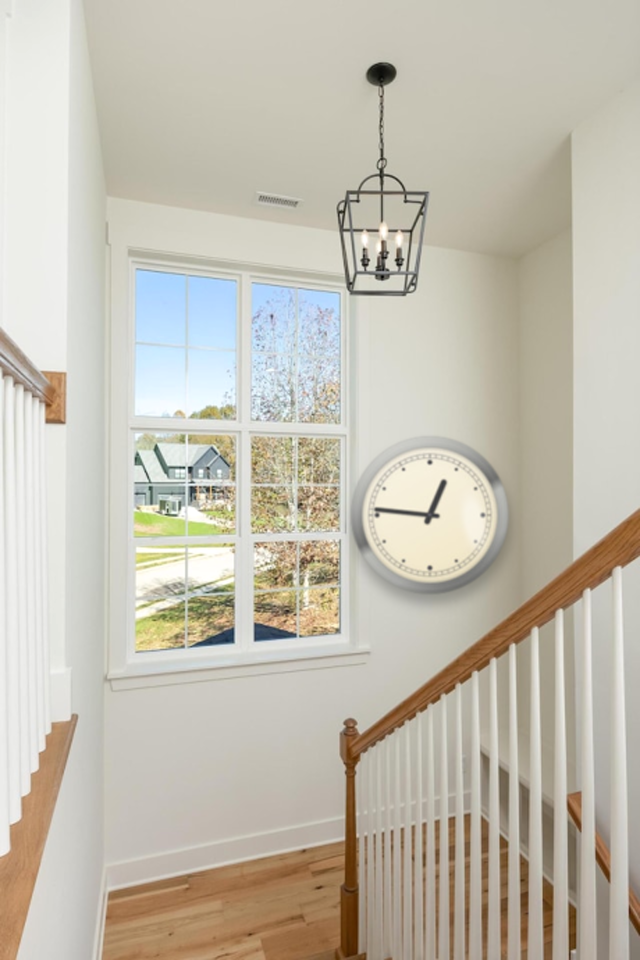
12:46
